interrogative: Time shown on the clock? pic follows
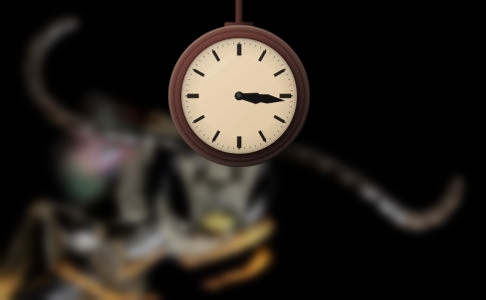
3:16
